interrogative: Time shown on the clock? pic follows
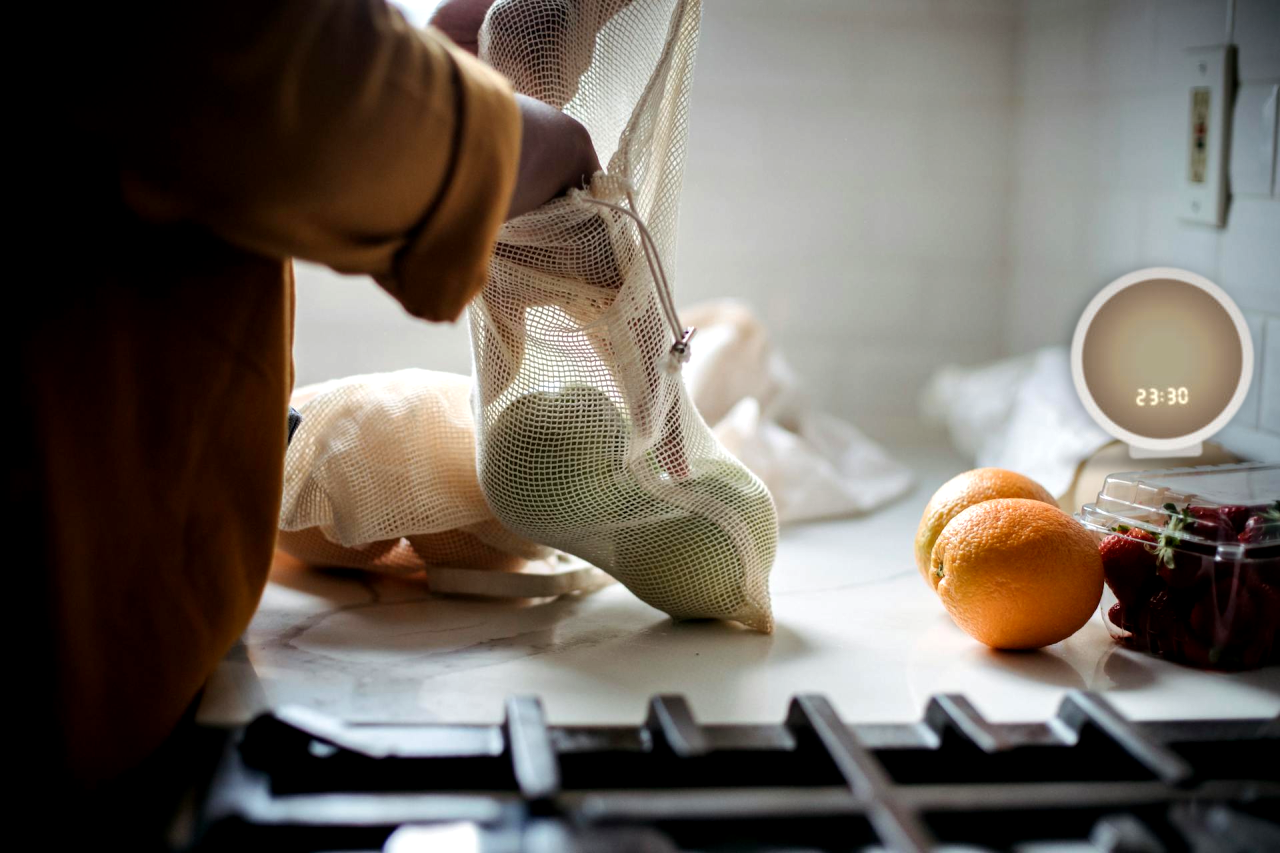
23:30
